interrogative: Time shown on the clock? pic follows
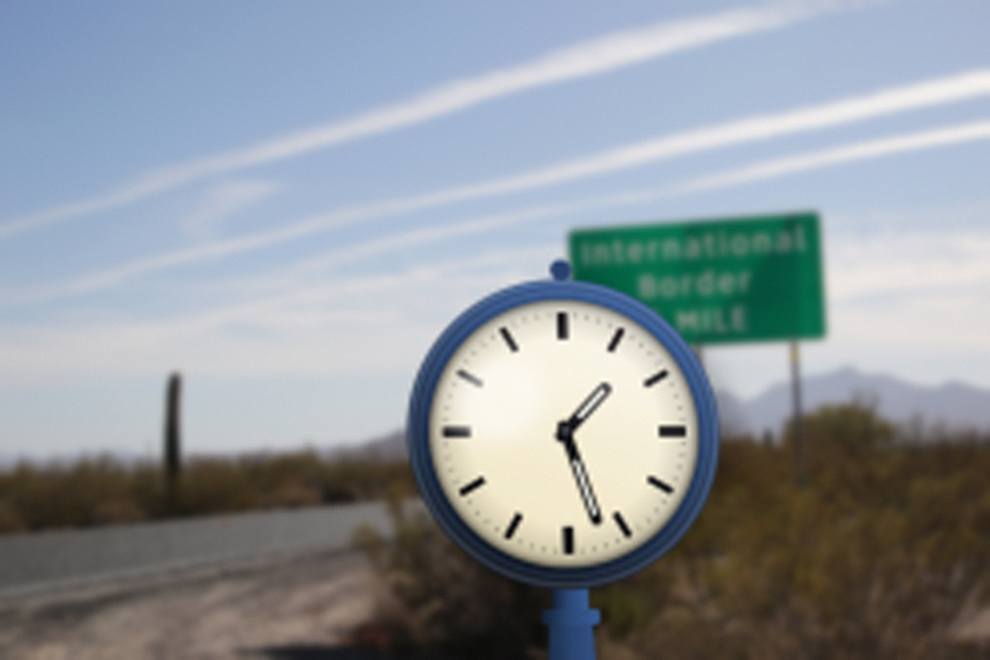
1:27
